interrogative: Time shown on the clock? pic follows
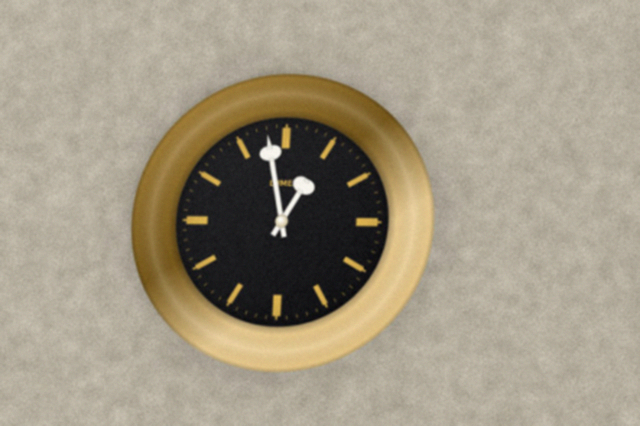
12:58
